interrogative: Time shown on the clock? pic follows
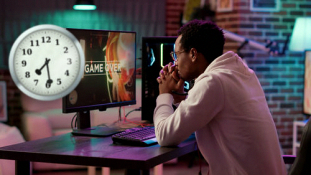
7:29
